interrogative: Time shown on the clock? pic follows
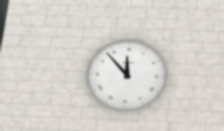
11:53
